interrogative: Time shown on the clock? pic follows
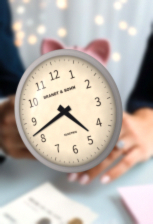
4:42
